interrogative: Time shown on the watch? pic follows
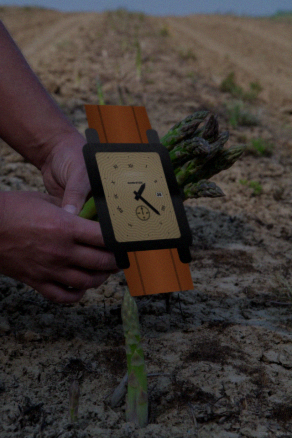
1:23
